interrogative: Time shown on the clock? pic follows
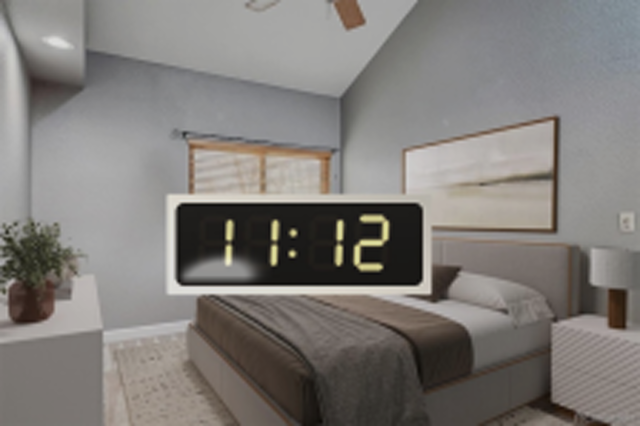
11:12
